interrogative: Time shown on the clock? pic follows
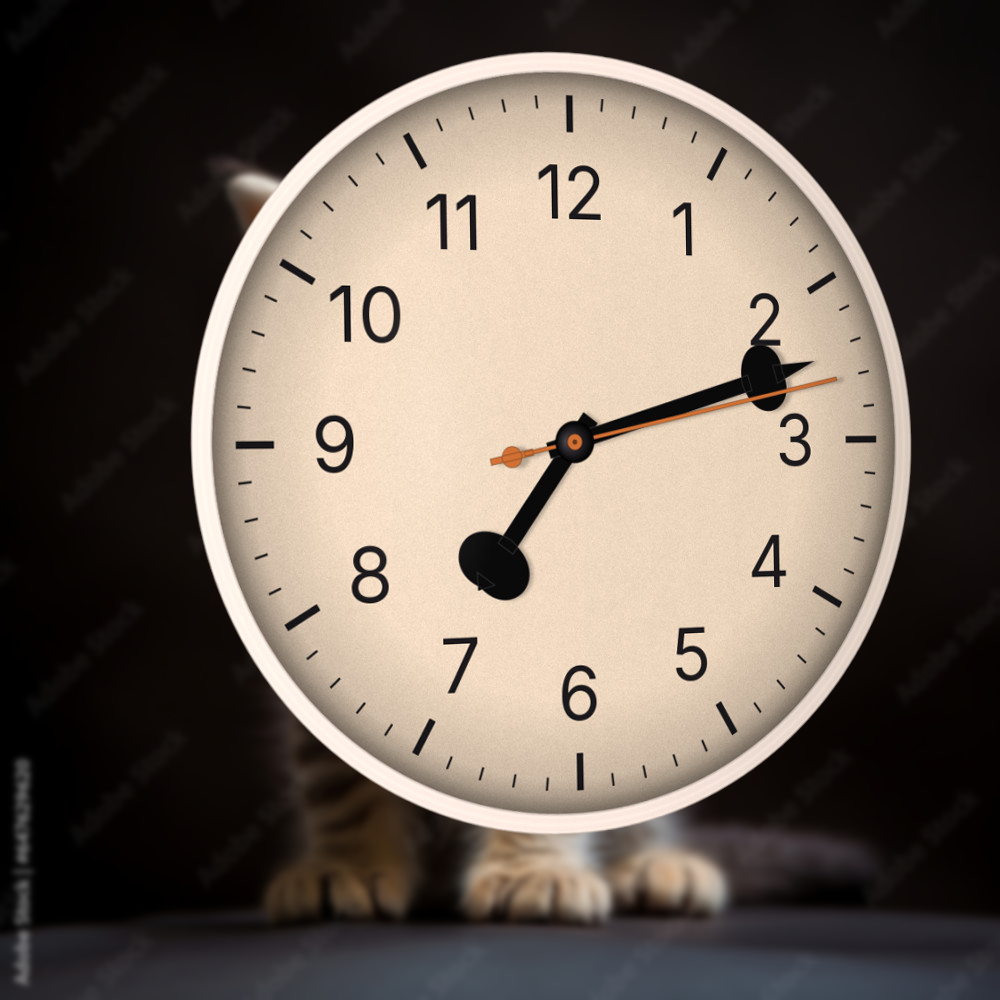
7:12:13
